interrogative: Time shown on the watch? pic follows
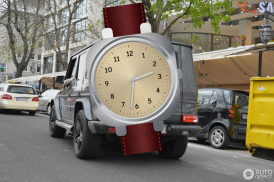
2:32
